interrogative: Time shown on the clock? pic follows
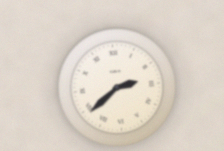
2:39
